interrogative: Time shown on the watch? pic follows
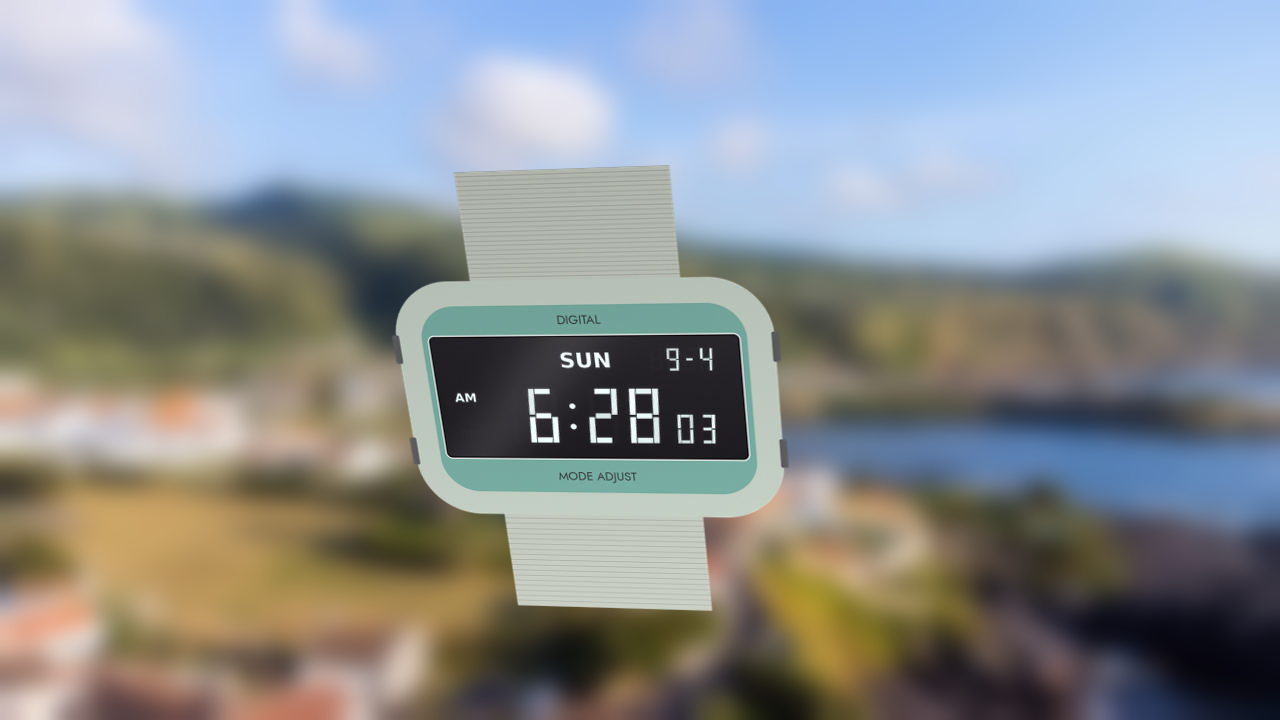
6:28:03
